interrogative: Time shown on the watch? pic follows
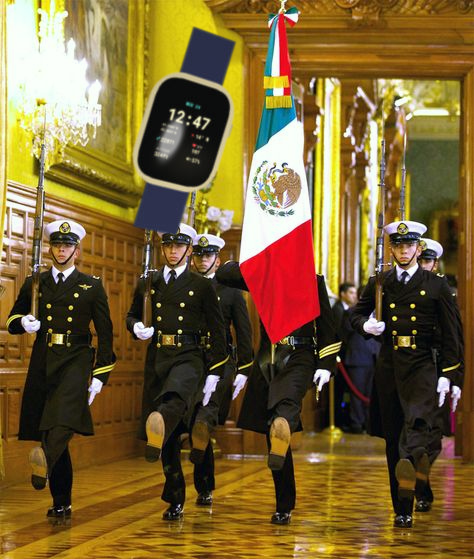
12:47
